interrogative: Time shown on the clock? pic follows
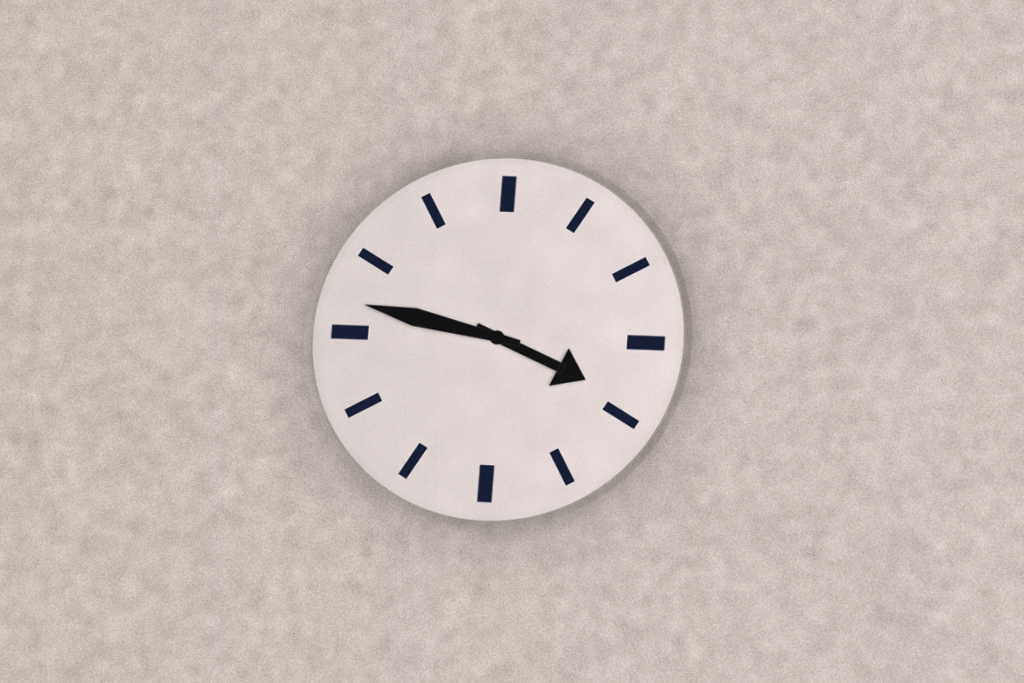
3:47
